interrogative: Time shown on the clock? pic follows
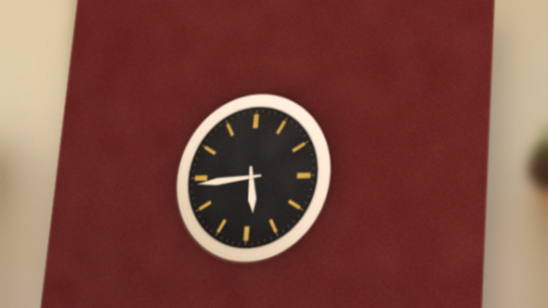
5:44
